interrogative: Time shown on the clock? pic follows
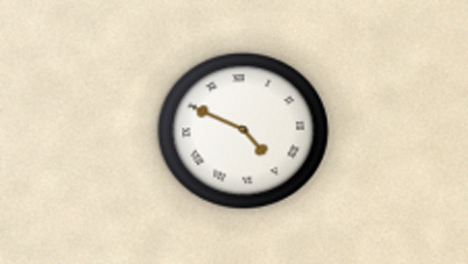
4:50
